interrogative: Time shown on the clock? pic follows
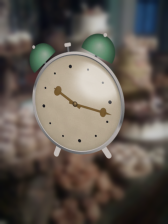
10:18
